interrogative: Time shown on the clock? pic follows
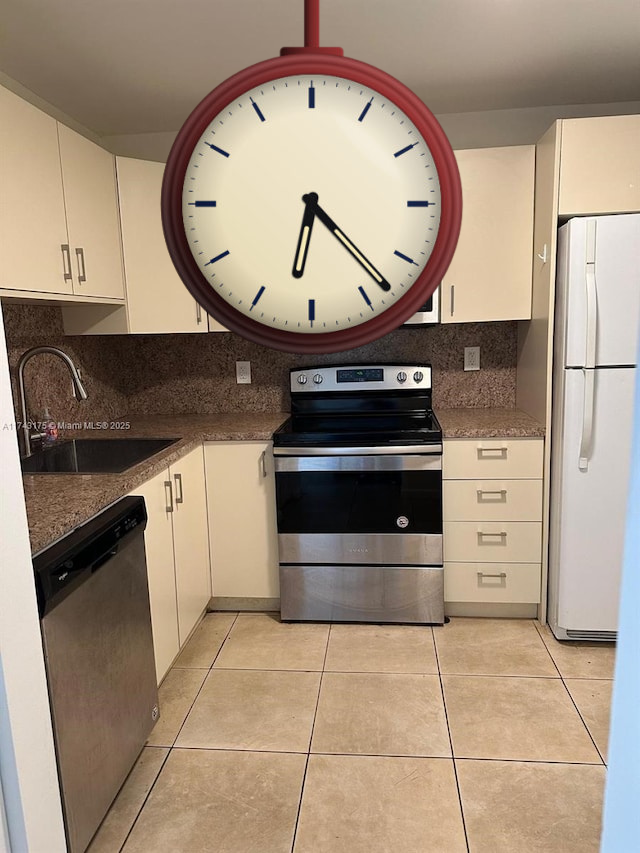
6:23
